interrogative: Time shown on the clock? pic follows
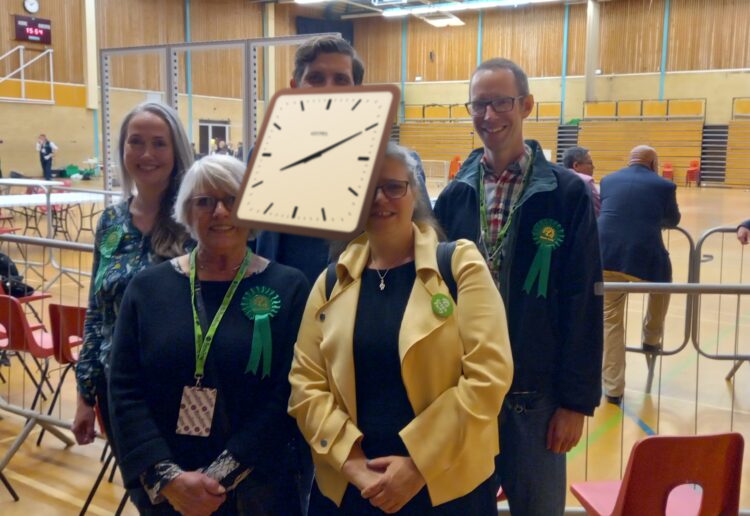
8:10
